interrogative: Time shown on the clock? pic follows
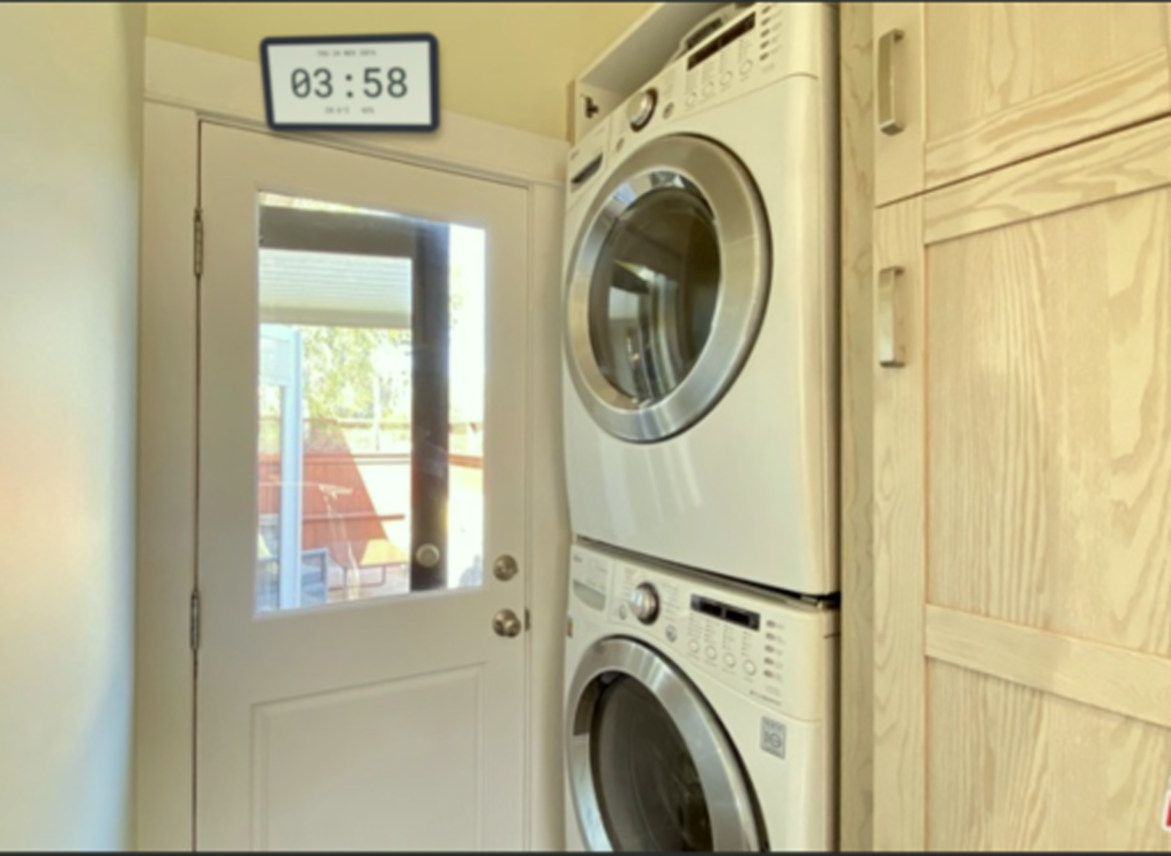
3:58
